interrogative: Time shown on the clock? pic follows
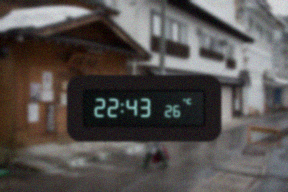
22:43
